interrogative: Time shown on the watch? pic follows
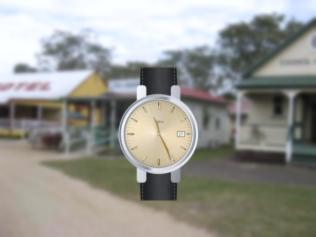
11:26
